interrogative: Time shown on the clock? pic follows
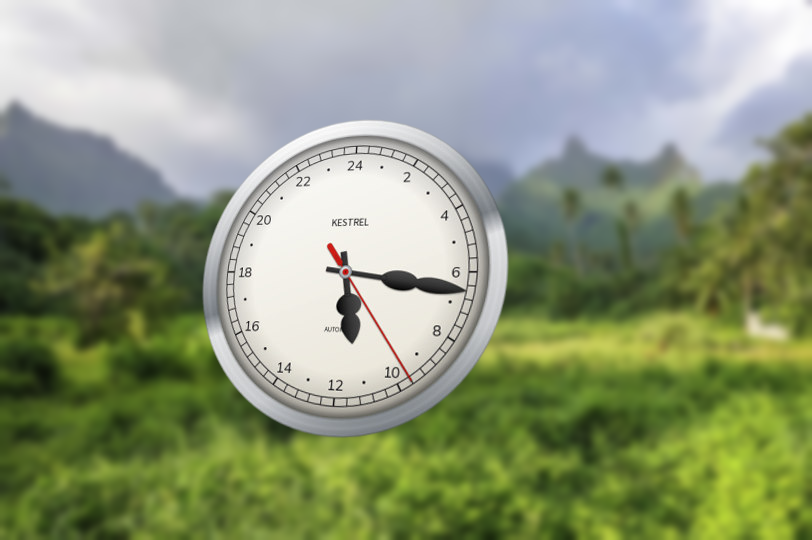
11:16:24
